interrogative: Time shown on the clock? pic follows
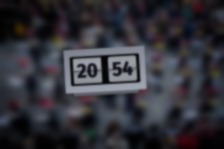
20:54
